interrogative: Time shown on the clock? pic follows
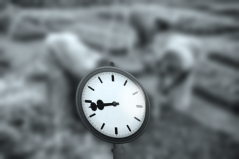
8:43
